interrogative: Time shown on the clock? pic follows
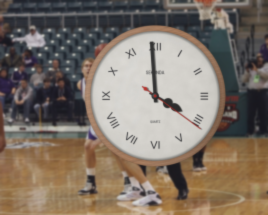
3:59:21
